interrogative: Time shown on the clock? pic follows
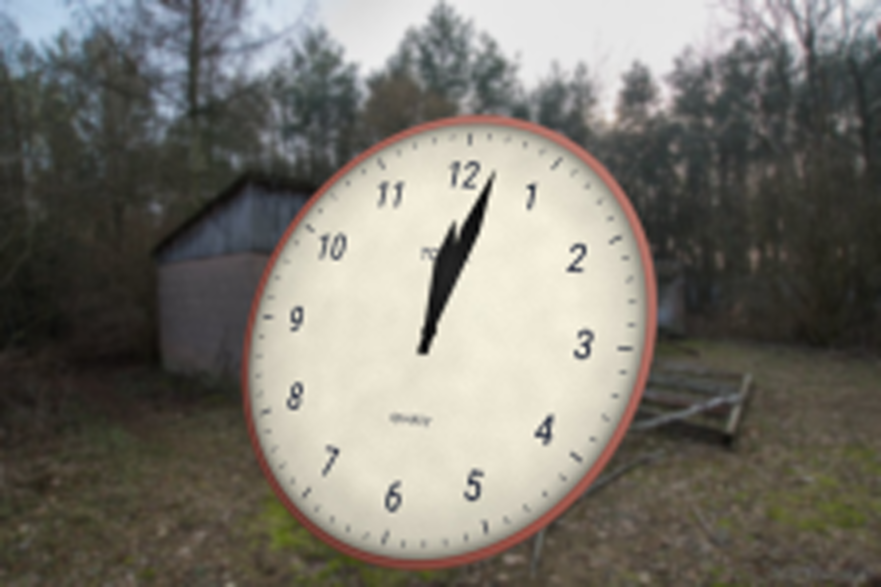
12:02
